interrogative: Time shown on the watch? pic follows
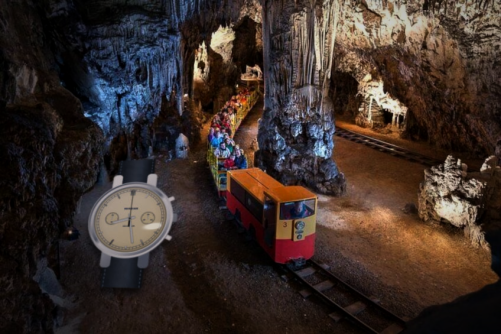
8:28
